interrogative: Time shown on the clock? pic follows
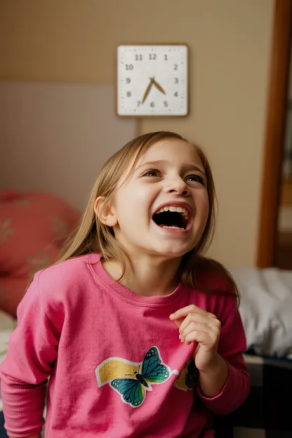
4:34
